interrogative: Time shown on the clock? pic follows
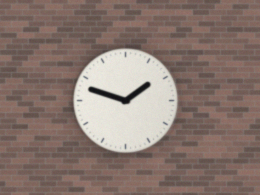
1:48
